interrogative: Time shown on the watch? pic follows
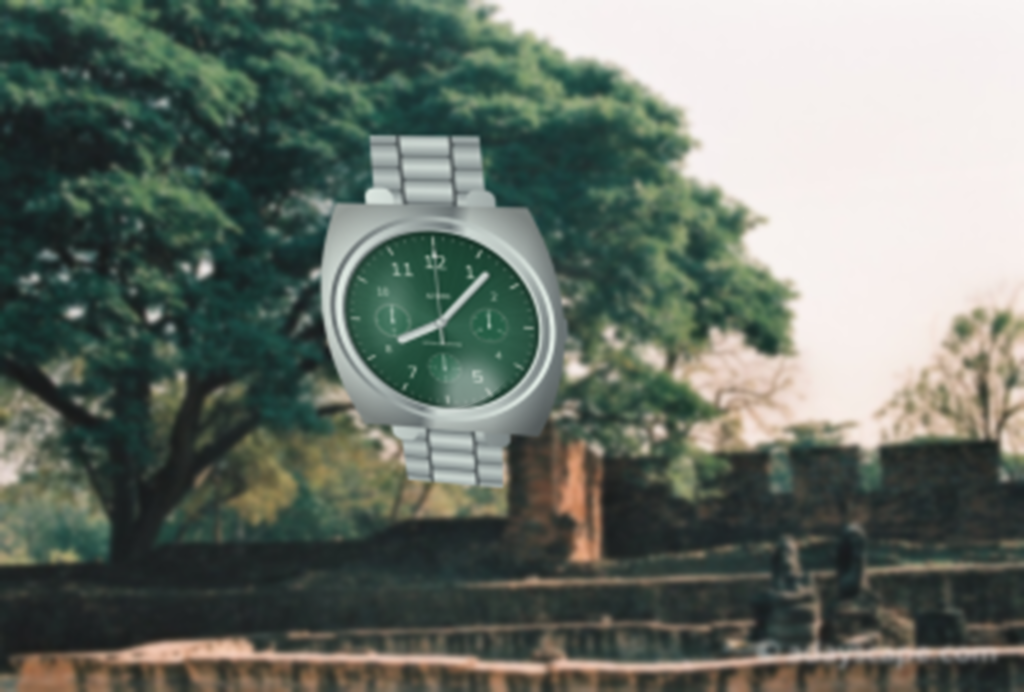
8:07
